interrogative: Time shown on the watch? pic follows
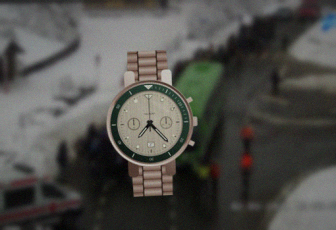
7:23
